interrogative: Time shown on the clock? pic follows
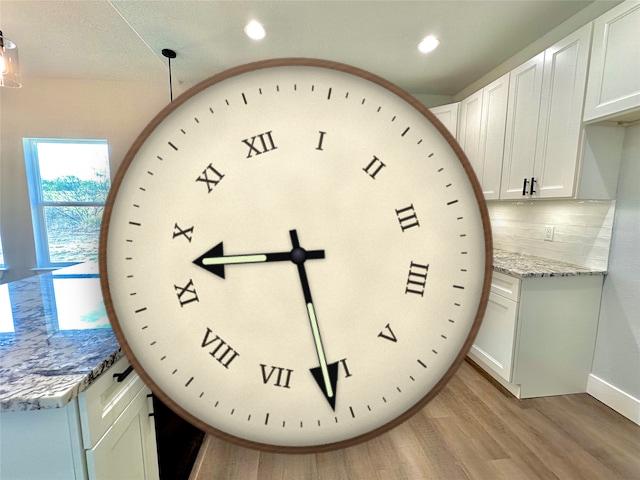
9:31
